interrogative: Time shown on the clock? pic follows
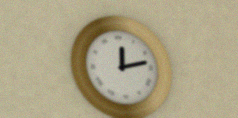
12:13
